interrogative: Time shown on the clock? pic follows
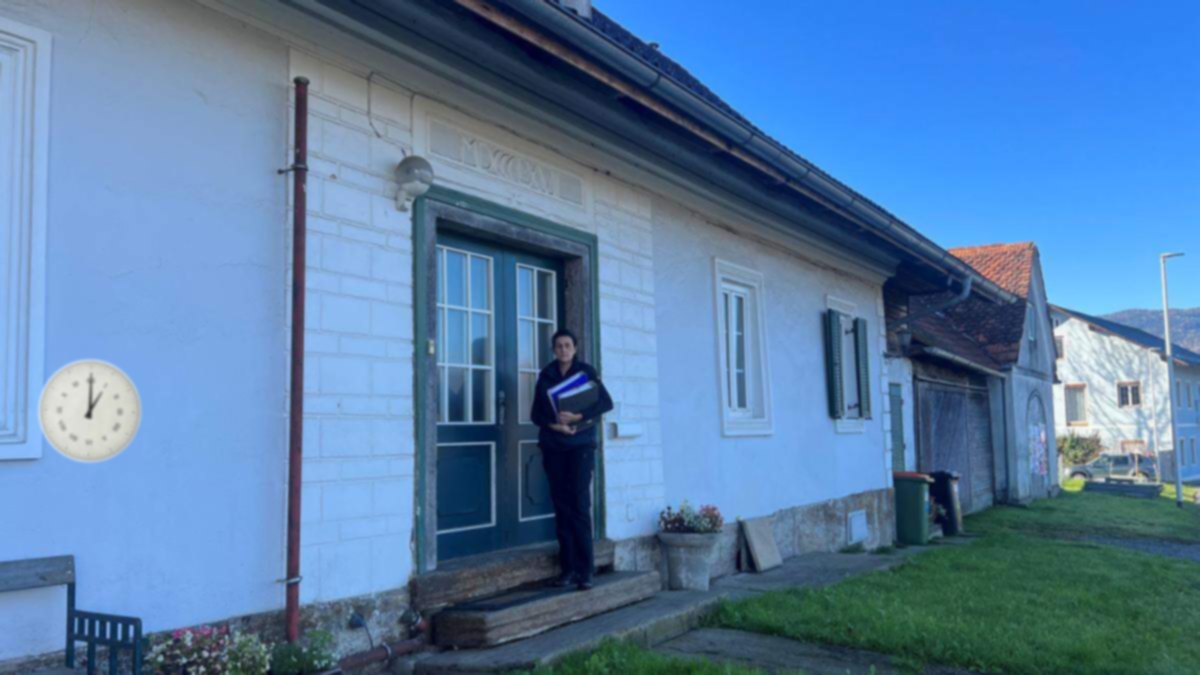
1:00
